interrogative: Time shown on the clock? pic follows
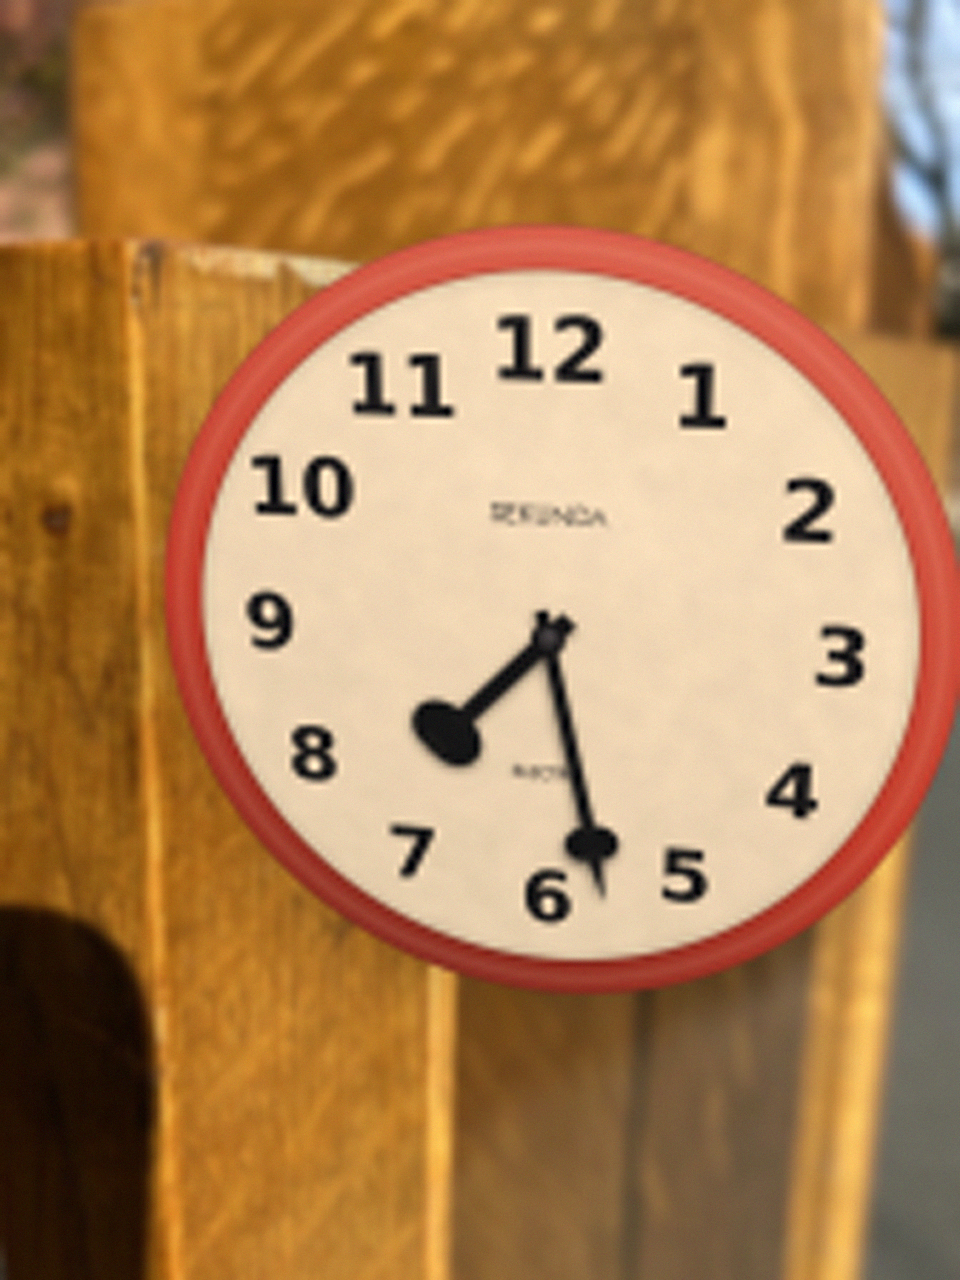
7:28
